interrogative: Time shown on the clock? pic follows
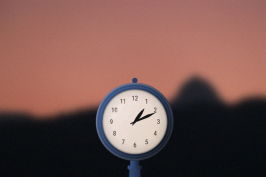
1:11
